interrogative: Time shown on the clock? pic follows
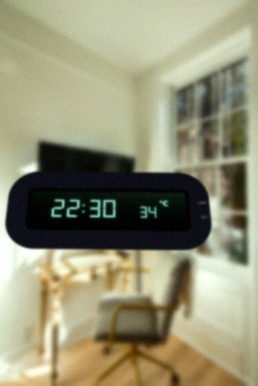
22:30
